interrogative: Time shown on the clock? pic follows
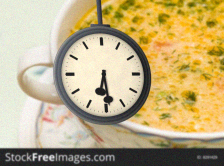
6:29
